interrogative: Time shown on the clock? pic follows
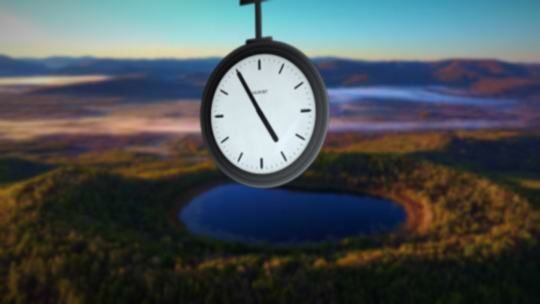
4:55
